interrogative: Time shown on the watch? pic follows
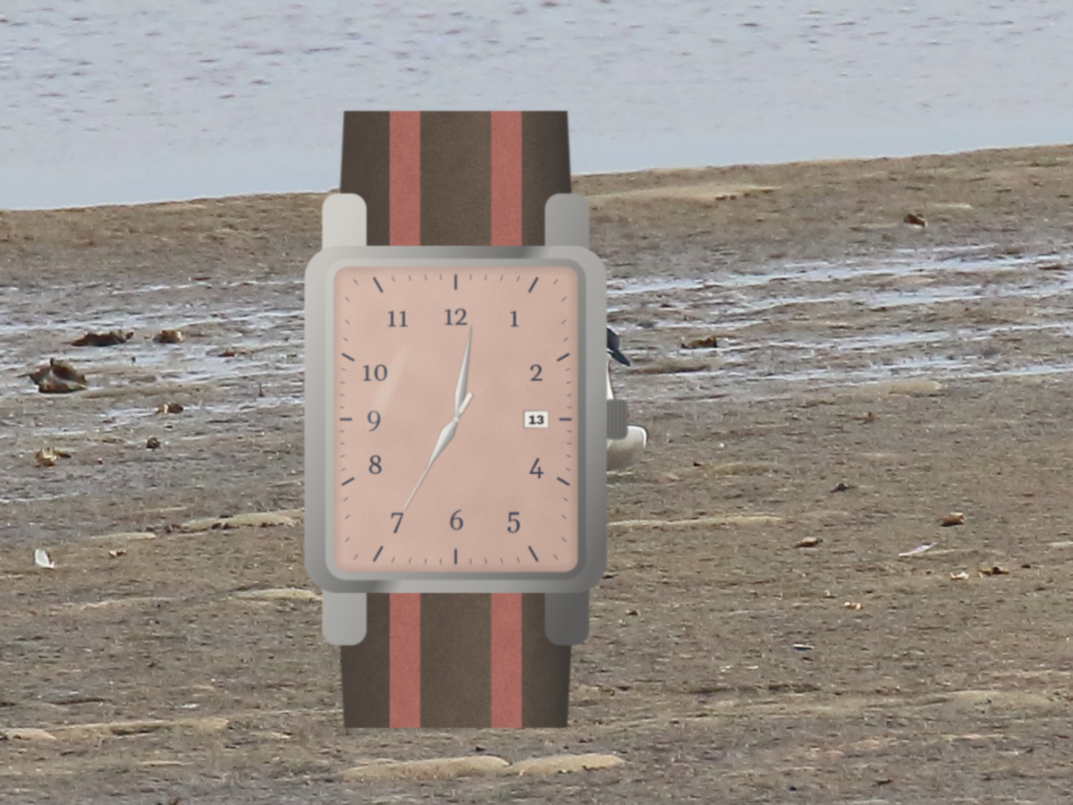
7:01:35
